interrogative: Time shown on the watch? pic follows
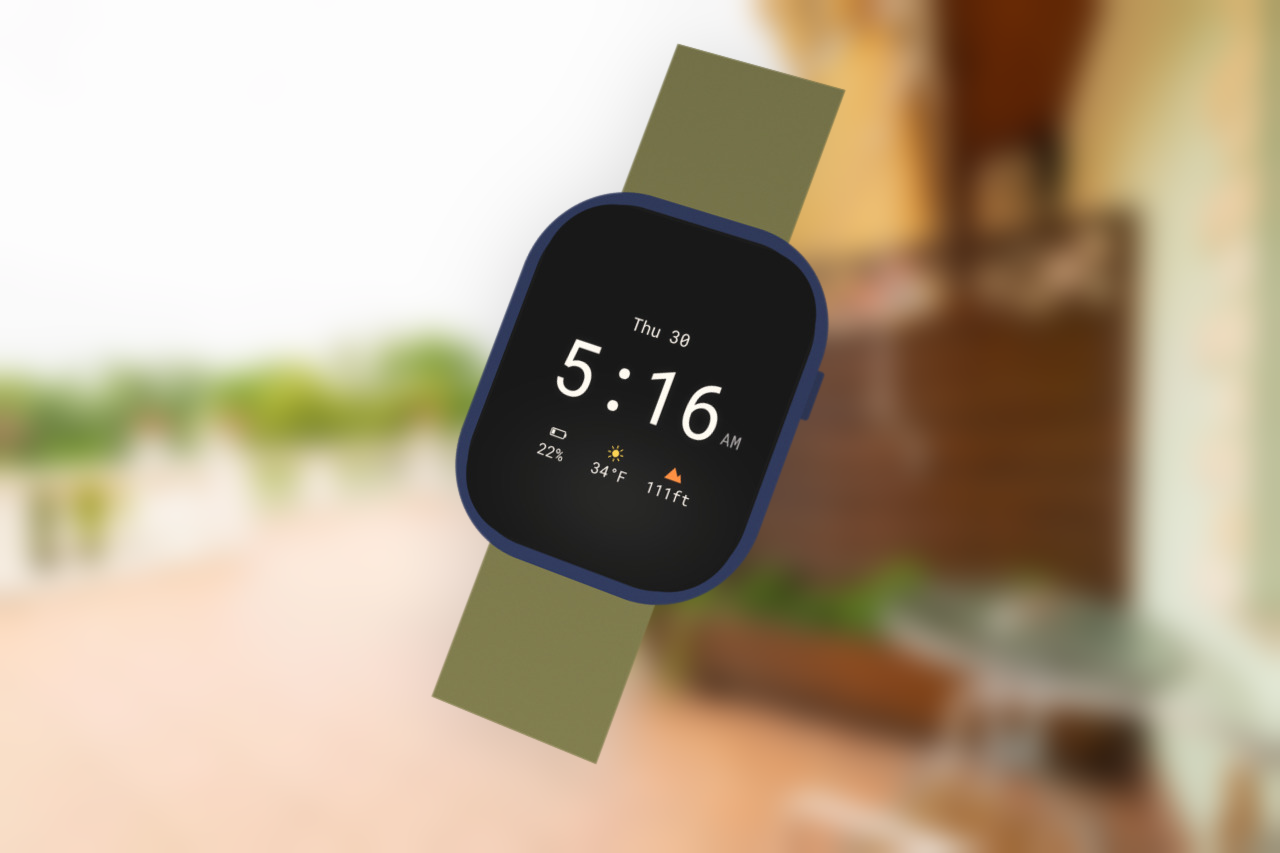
5:16
